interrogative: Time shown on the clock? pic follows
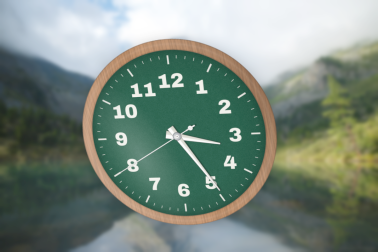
3:24:40
